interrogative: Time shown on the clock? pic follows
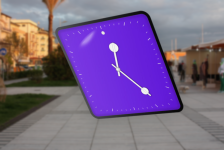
12:24
